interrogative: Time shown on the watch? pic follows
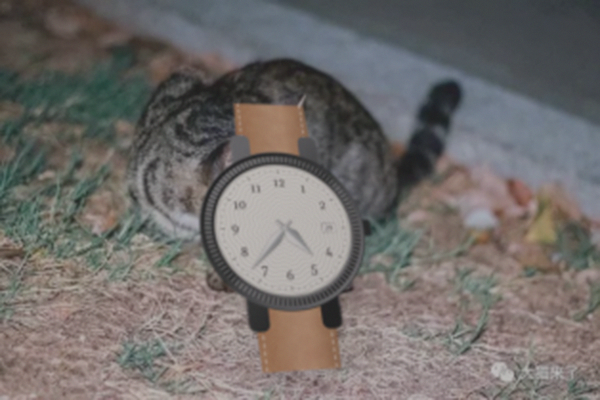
4:37
